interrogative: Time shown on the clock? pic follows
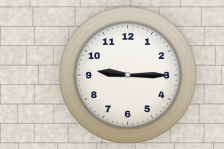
9:15
